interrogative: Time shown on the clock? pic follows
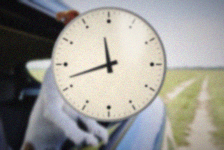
11:42
